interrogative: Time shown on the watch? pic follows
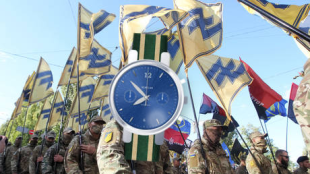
7:52
